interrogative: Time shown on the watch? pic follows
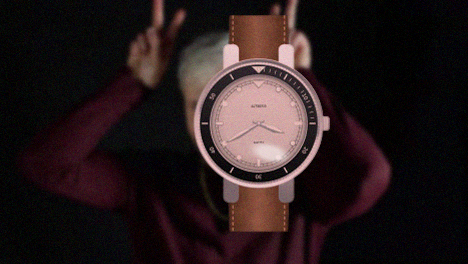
3:40
